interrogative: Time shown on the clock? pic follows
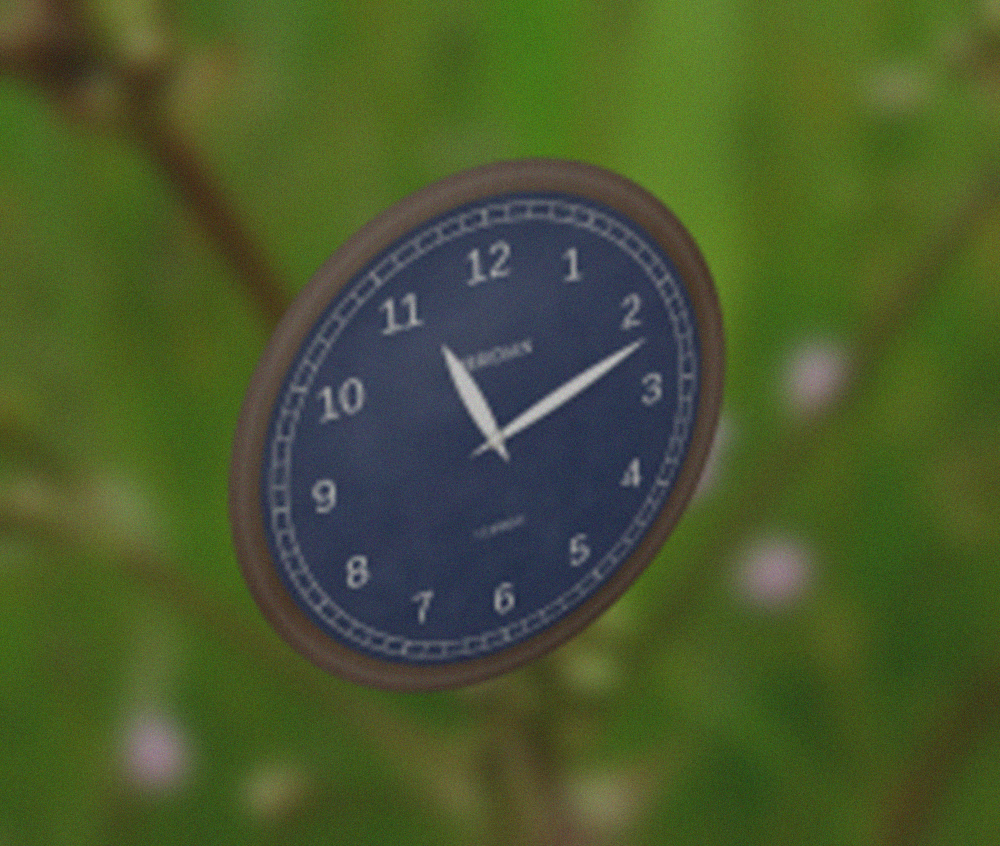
11:12
